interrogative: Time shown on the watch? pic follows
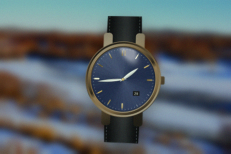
1:44
